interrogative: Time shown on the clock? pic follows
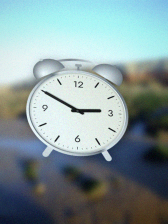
2:50
